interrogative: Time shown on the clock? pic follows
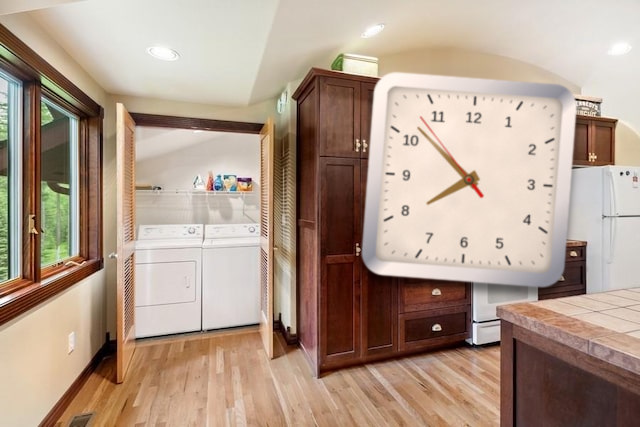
7:51:53
